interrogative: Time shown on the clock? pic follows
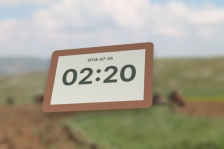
2:20
